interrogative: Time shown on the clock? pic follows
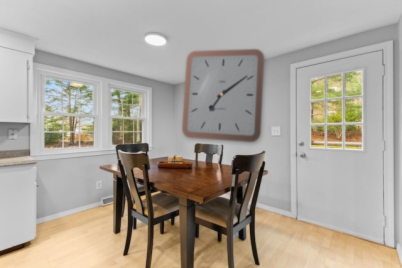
7:09
